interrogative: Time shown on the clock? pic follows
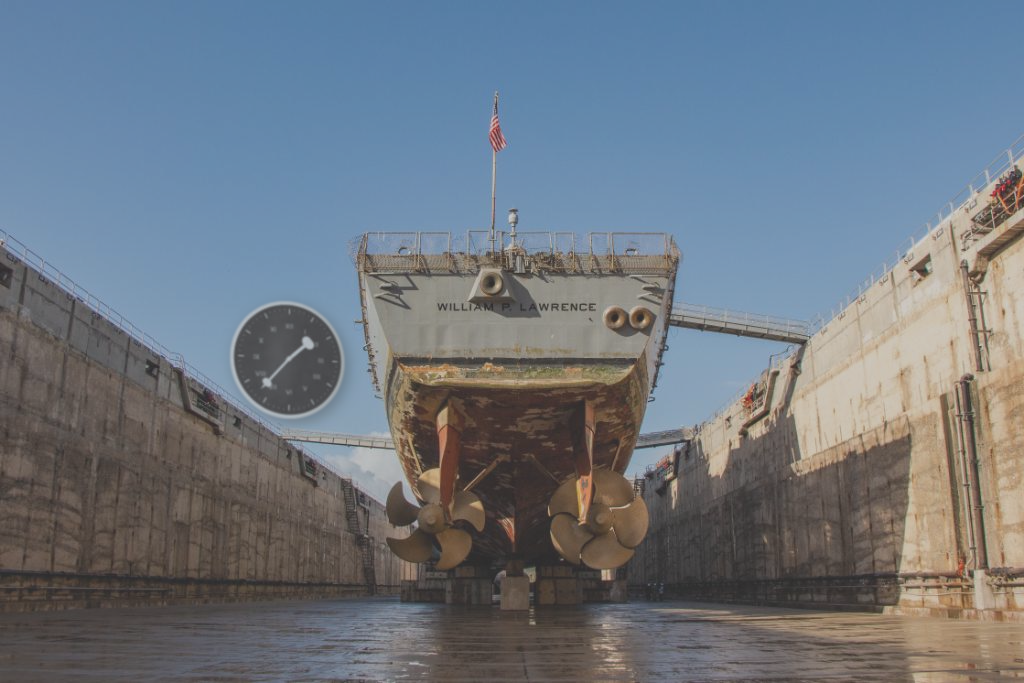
1:37
